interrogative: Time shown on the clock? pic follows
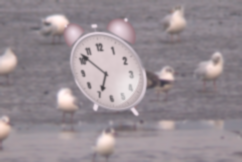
6:52
